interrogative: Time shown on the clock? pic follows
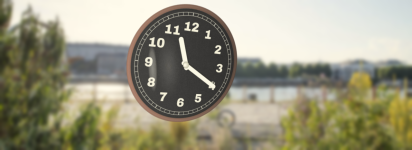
11:20
